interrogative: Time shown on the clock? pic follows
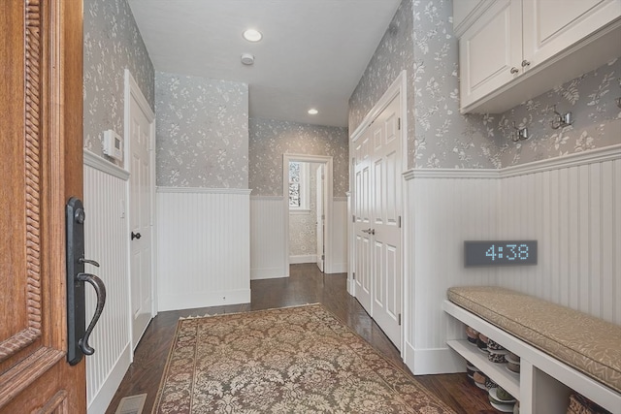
4:38
